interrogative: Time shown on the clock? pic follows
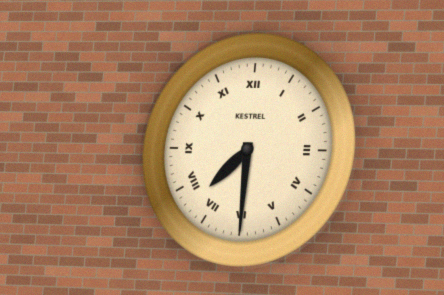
7:30
